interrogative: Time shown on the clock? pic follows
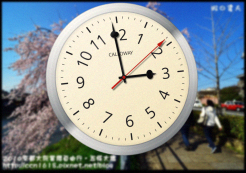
2:59:09
